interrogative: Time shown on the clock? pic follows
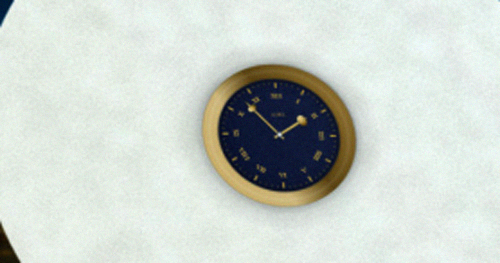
1:53
